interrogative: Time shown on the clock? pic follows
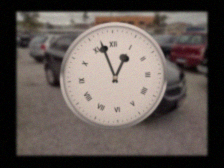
12:57
